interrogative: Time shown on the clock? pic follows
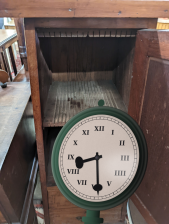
8:29
